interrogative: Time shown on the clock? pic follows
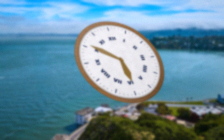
5:51
